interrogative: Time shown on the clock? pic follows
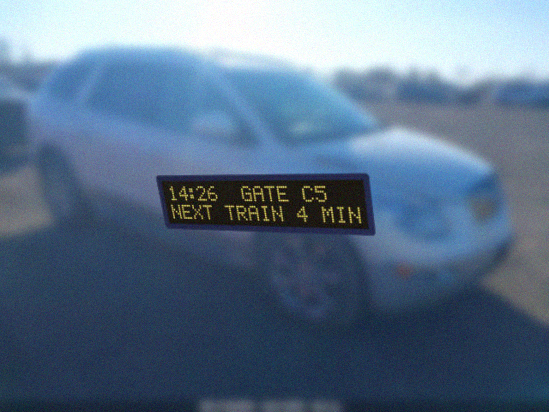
14:26
